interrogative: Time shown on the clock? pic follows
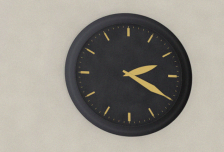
2:20
